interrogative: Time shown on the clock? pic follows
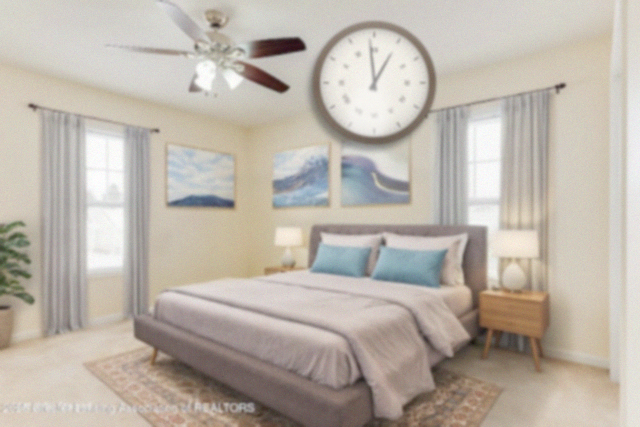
12:59
